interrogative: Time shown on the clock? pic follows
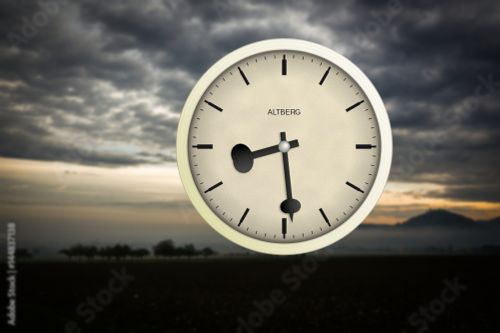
8:29
